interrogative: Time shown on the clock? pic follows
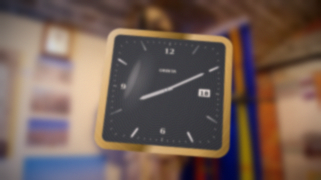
8:10
